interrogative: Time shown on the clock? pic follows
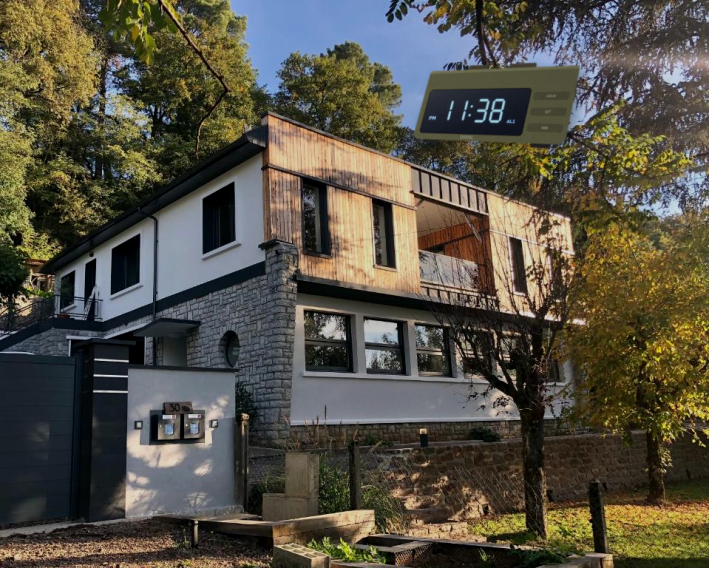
11:38
